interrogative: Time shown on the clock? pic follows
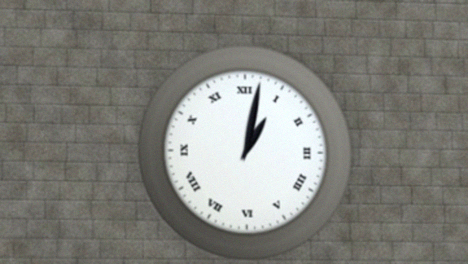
1:02
